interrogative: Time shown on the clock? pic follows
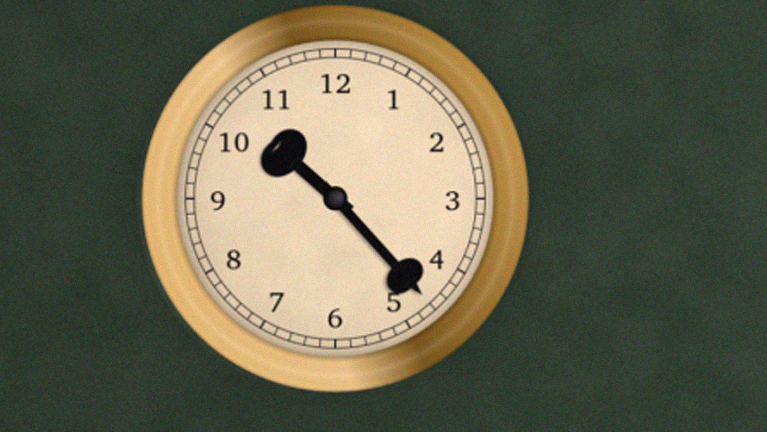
10:23
